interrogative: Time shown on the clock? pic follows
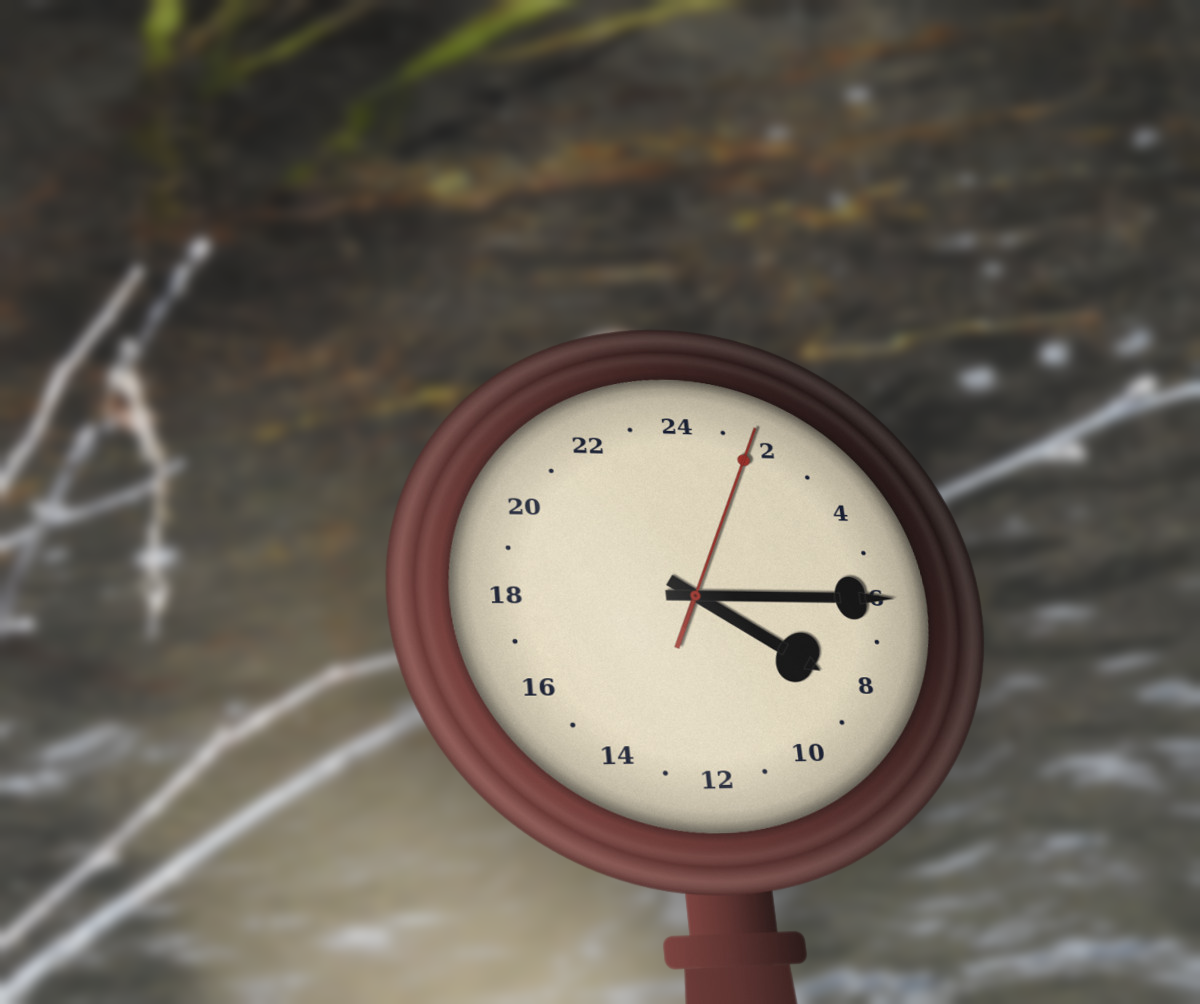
8:15:04
